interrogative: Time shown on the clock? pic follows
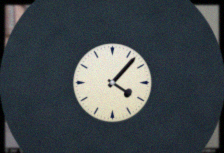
4:07
